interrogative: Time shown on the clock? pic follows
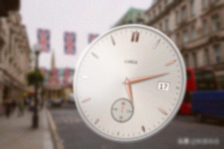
5:12
